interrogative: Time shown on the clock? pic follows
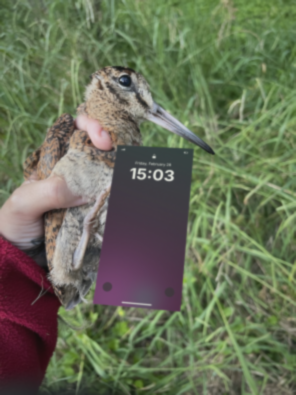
15:03
